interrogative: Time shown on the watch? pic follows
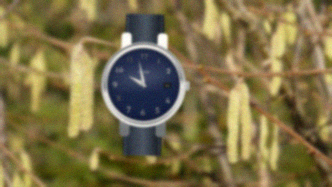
9:58
